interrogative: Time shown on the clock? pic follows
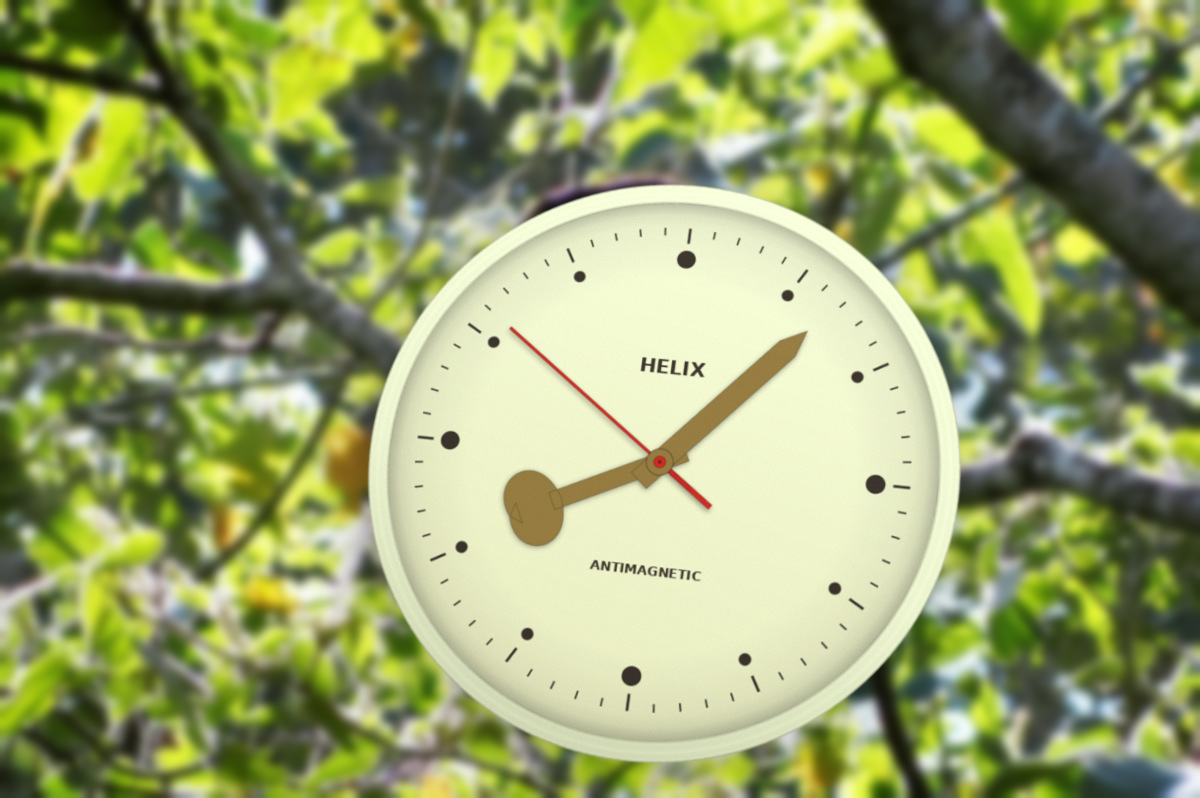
8:06:51
